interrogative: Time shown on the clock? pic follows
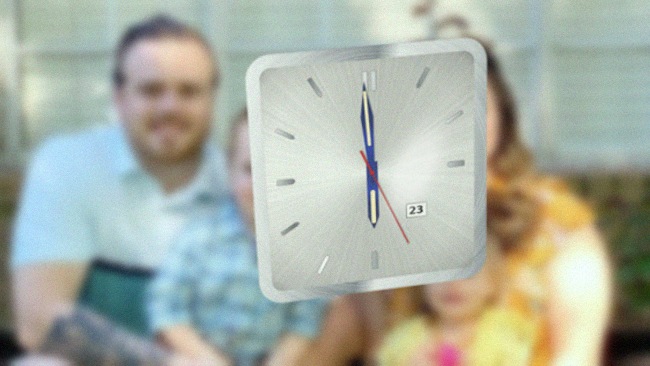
5:59:26
